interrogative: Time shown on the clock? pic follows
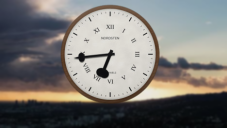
6:44
